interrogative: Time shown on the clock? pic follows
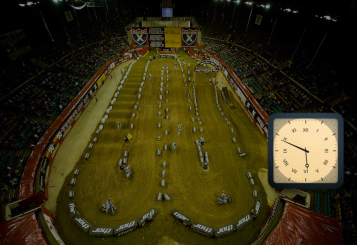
5:49
